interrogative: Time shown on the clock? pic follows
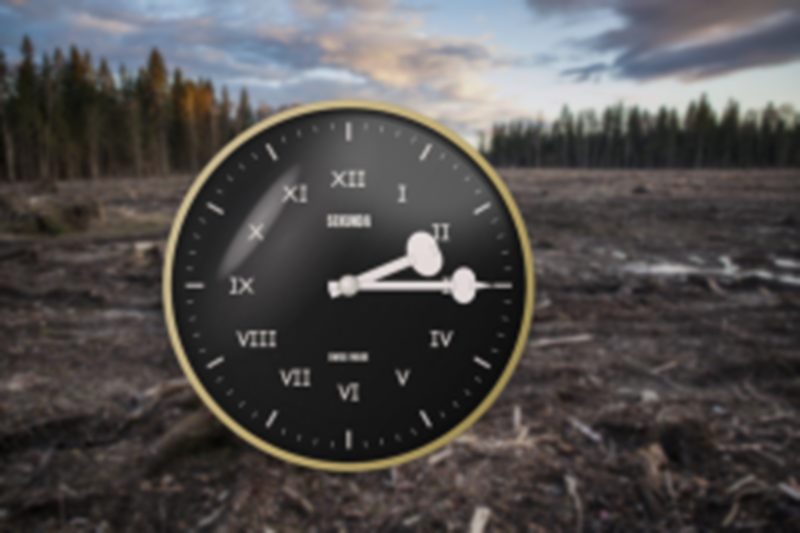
2:15
